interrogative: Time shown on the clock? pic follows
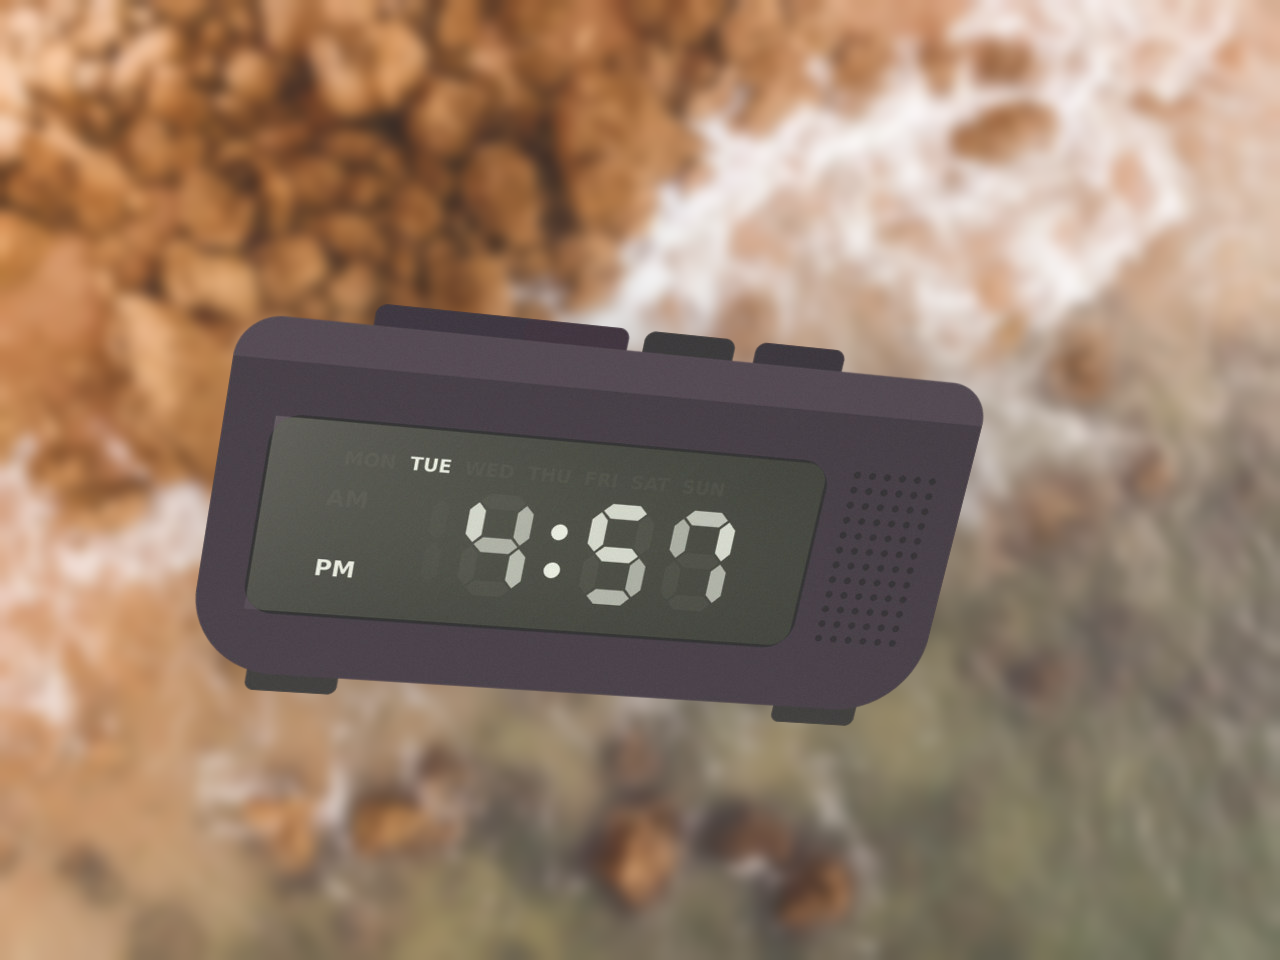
4:57
